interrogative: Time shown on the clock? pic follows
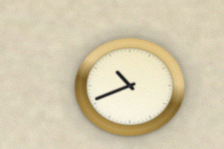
10:41
